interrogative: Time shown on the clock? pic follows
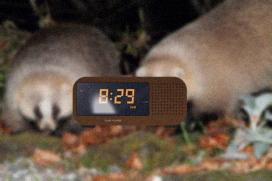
8:29
